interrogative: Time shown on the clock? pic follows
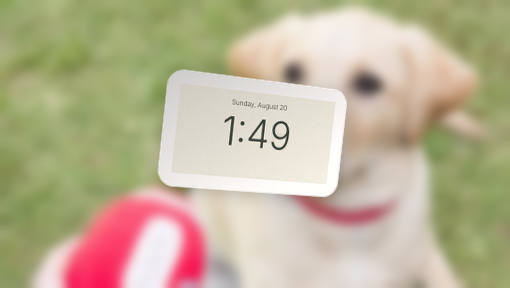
1:49
